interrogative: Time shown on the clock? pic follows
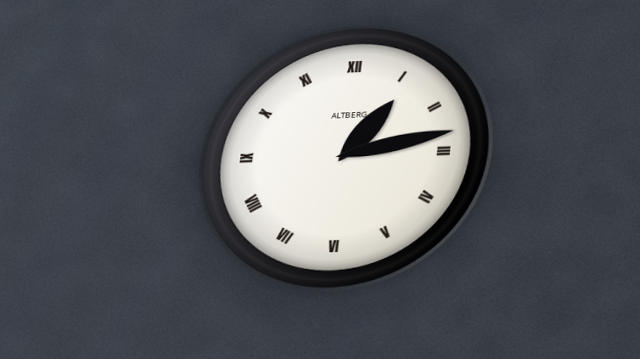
1:13
